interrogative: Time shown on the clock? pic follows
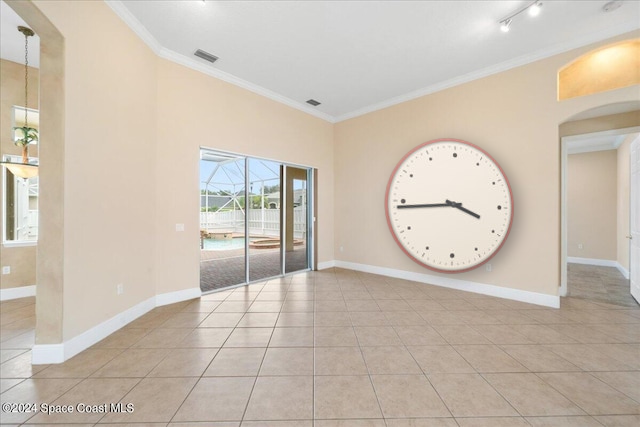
3:44
